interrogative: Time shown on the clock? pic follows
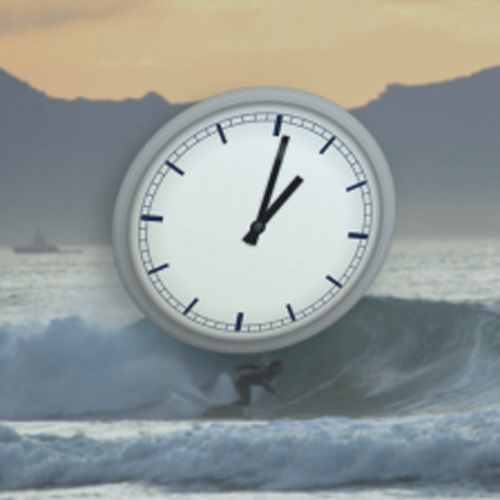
1:01
